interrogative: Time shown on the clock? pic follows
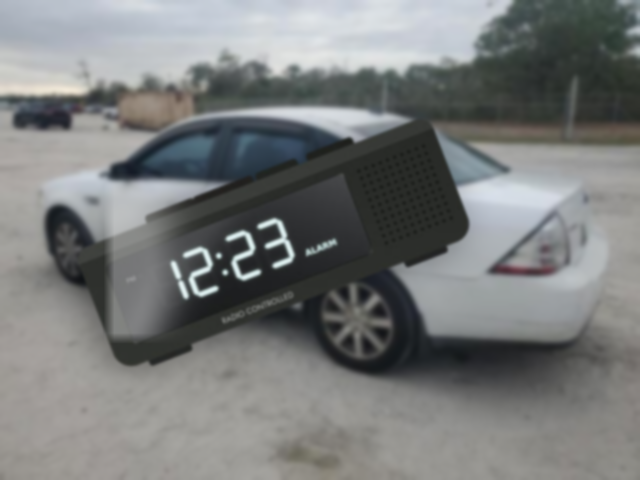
12:23
